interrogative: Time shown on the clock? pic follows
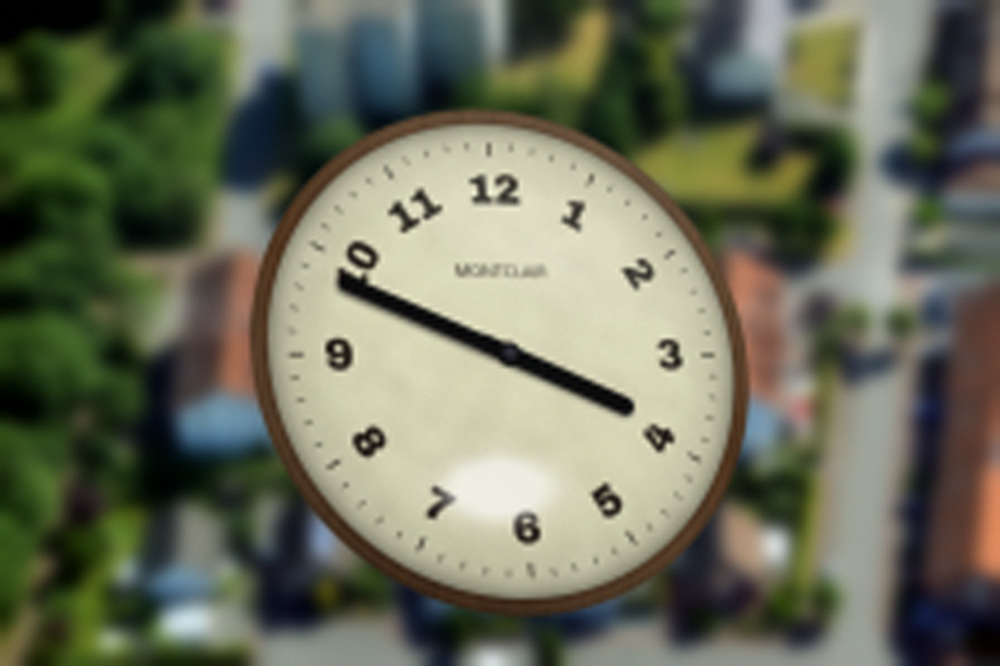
3:49
